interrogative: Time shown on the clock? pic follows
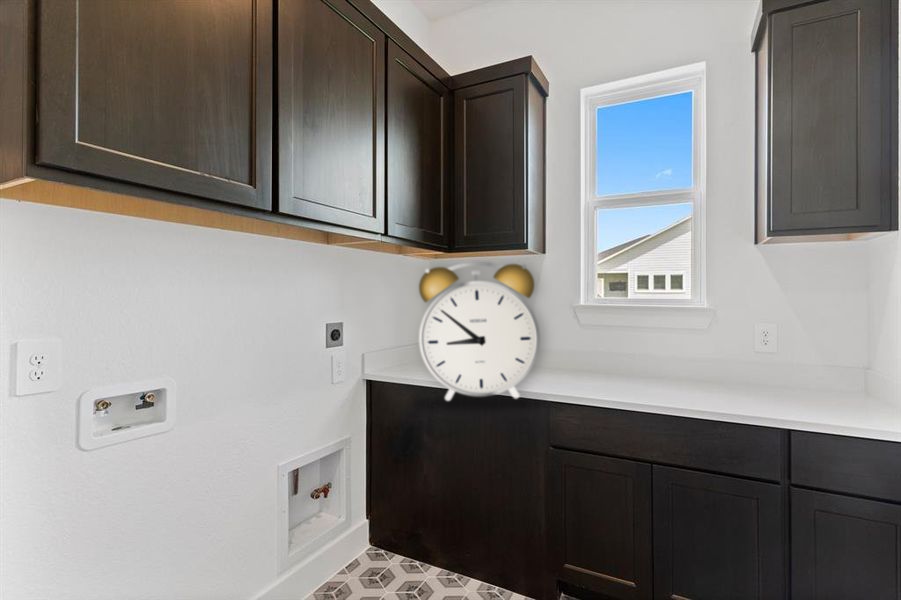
8:52
